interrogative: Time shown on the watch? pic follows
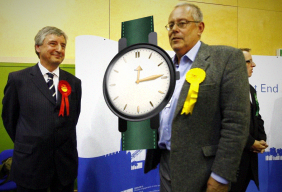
12:14
